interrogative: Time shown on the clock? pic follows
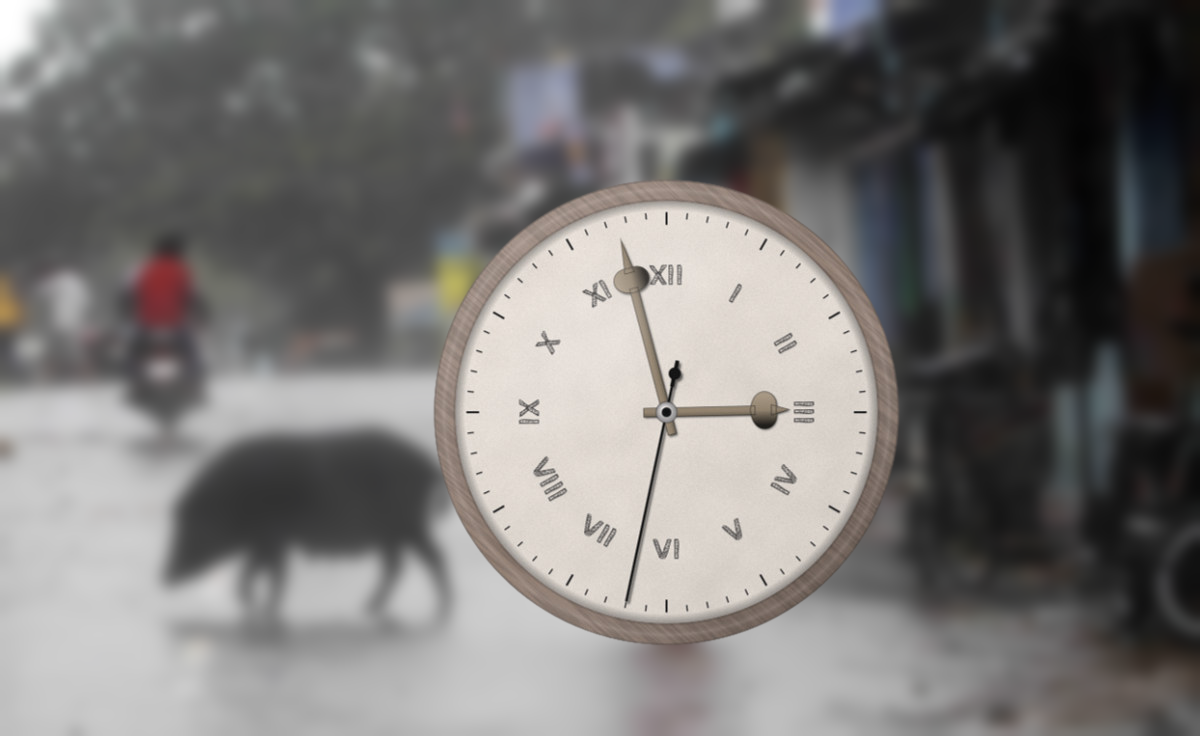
2:57:32
